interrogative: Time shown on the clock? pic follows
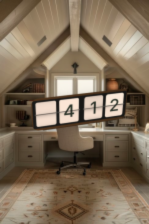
4:12
